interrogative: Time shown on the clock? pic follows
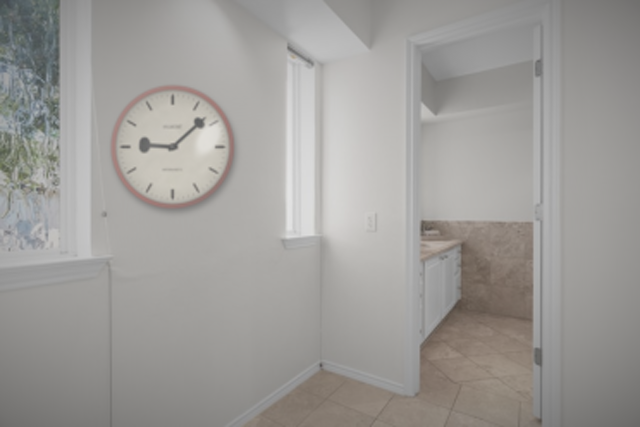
9:08
